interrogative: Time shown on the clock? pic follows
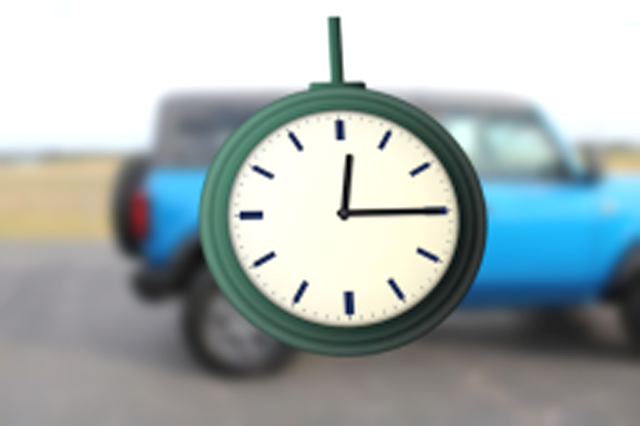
12:15
